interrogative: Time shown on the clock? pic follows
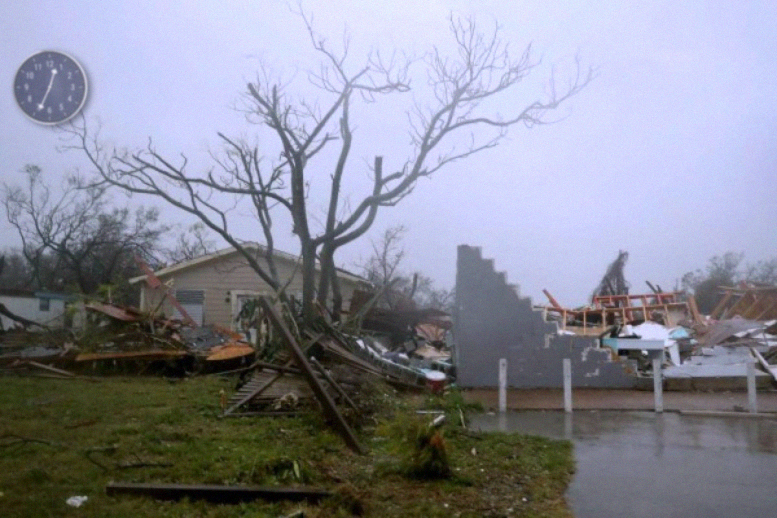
12:34
